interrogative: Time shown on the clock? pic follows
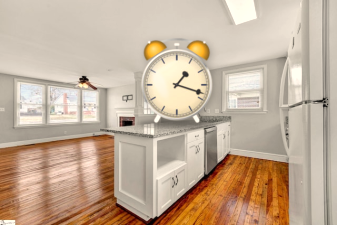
1:18
